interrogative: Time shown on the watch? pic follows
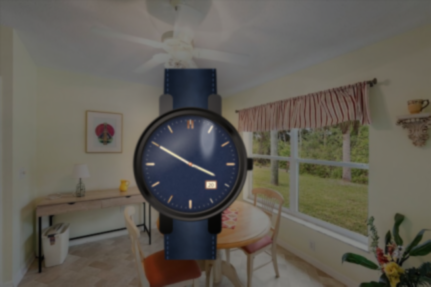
3:50
